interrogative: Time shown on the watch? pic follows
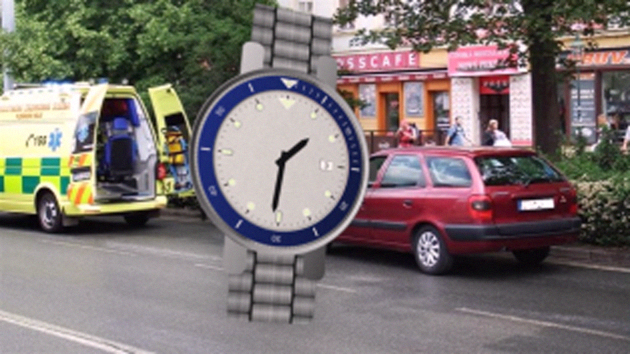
1:31
